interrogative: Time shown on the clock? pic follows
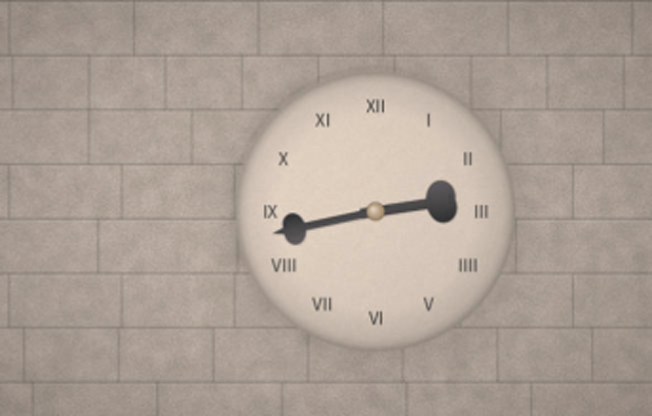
2:43
